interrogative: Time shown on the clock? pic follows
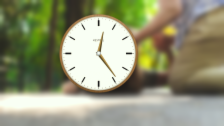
12:24
